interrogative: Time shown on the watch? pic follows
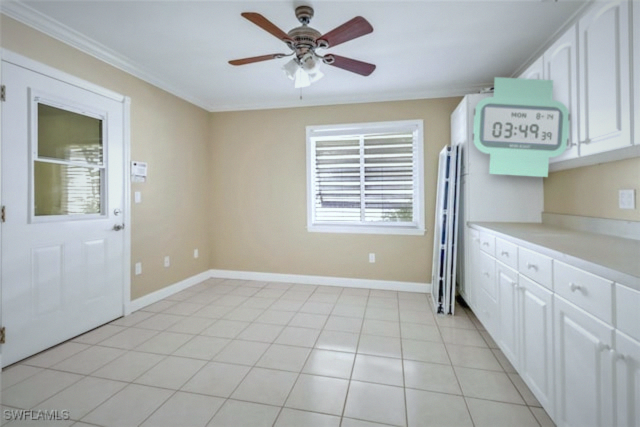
3:49
